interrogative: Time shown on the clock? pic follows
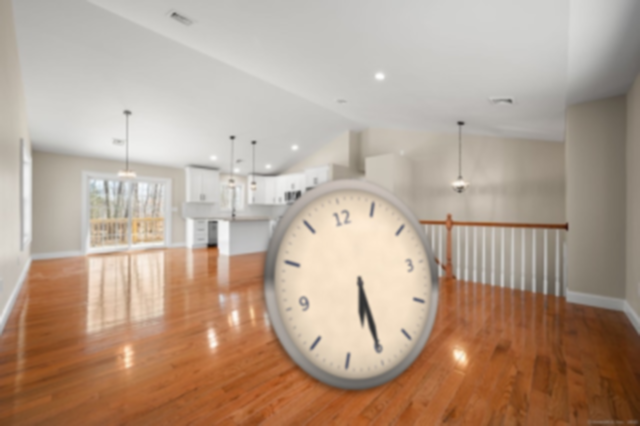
6:30
